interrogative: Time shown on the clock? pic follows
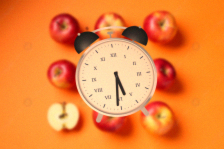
5:31
